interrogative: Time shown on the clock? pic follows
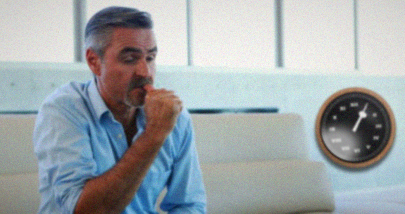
1:05
